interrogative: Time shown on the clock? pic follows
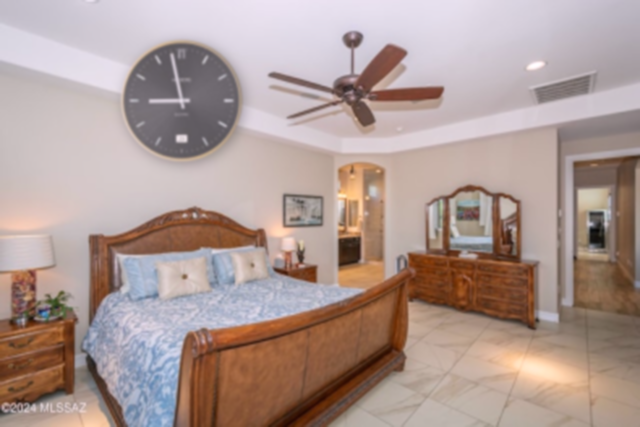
8:58
